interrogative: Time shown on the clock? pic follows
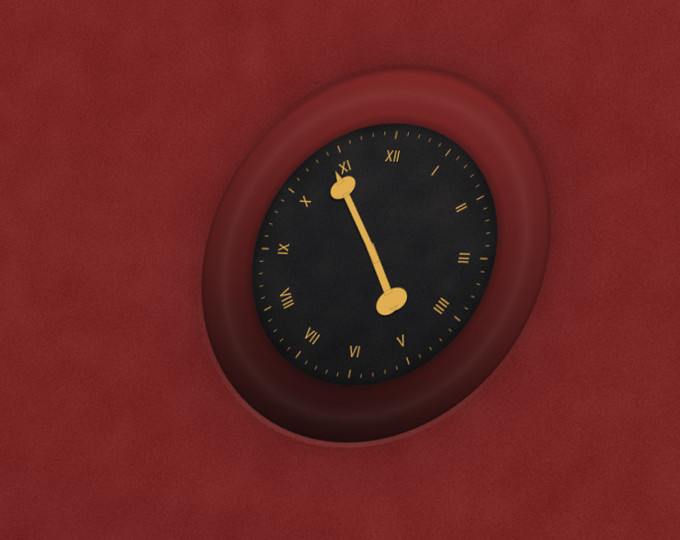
4:54
